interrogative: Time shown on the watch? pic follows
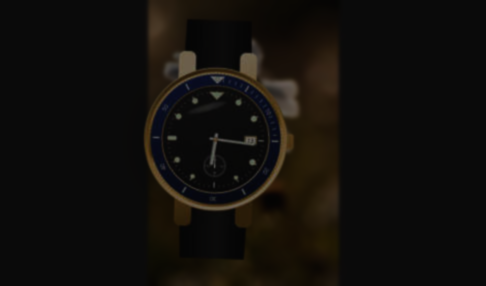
6:16
